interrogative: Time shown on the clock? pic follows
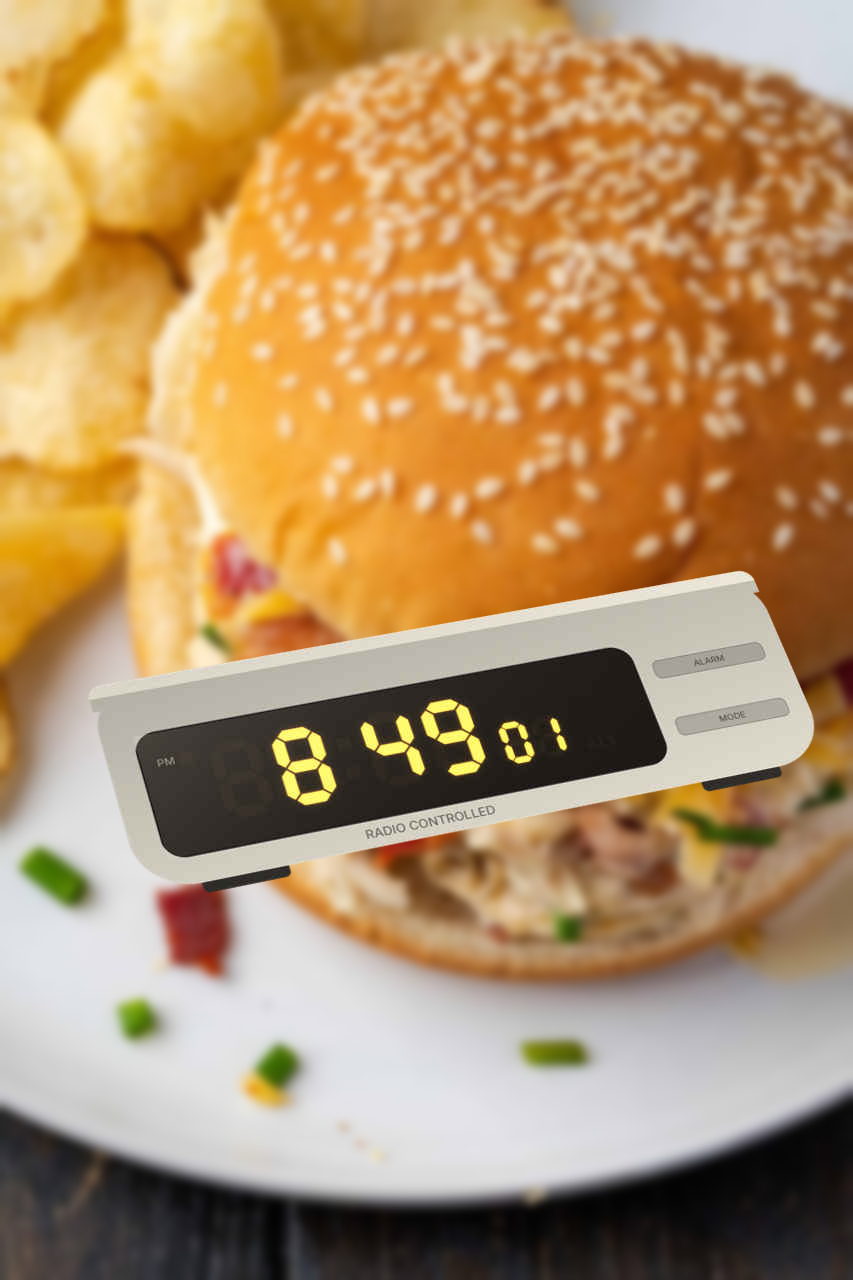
8:49:01
